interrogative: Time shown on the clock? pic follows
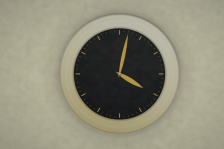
4:02
